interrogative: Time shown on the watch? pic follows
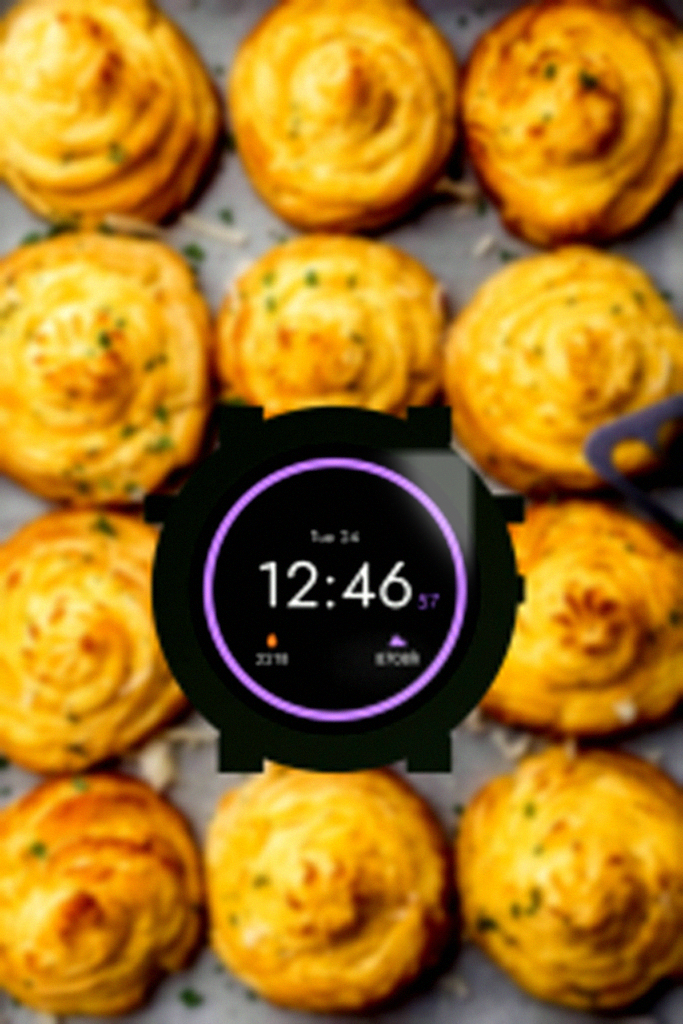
12:46
